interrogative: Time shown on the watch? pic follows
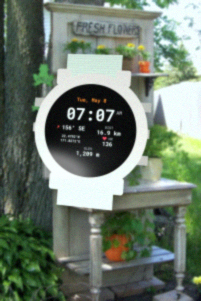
7:07
